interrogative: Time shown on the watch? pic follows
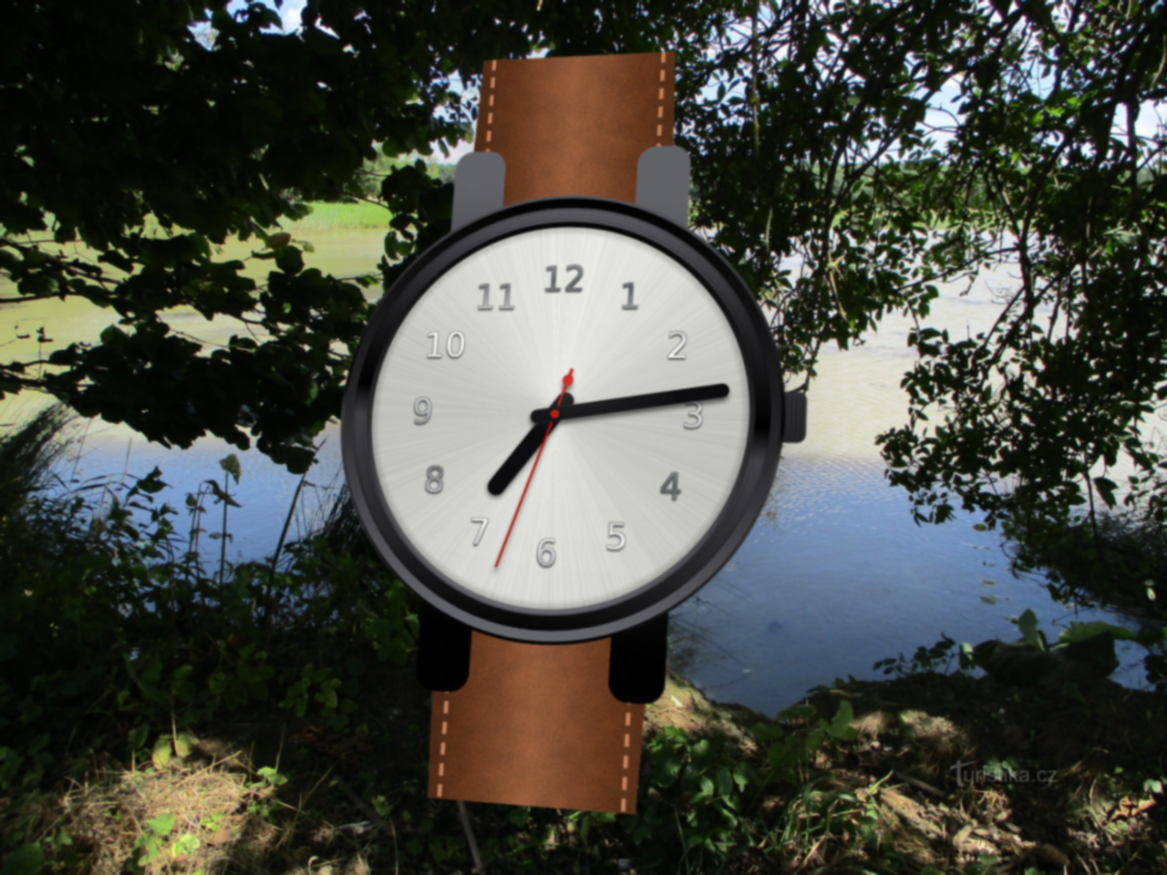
7:13:33
